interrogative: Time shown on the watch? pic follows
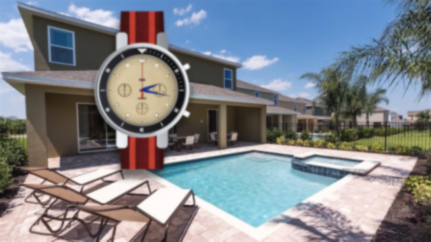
2:17
